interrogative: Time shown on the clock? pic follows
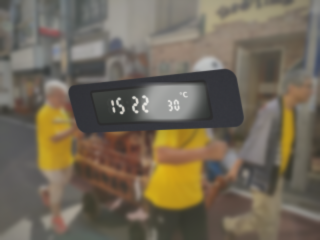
15:22
